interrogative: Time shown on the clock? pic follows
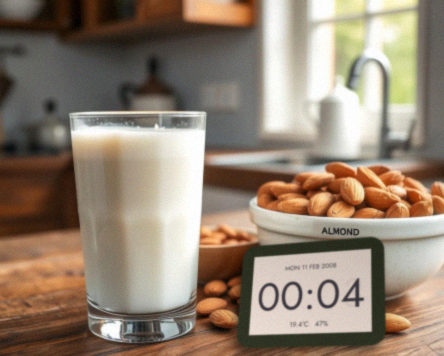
0:04
